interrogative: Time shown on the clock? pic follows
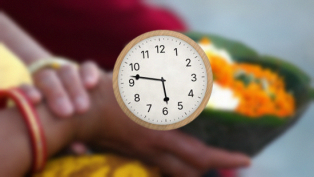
5:47
